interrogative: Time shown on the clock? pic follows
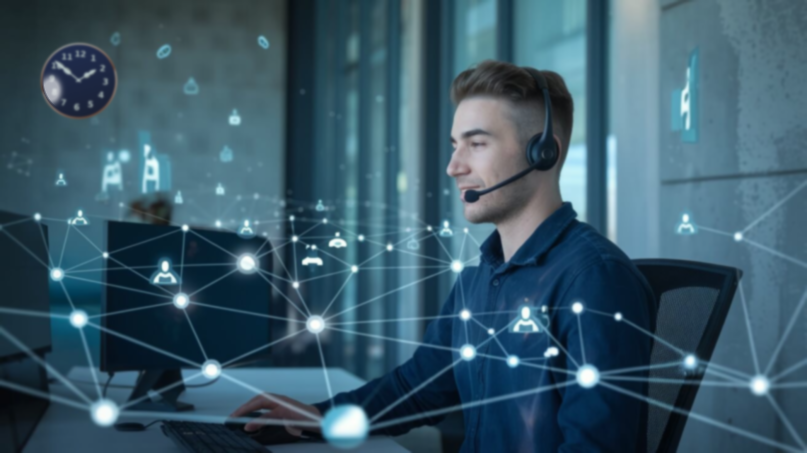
1:51
